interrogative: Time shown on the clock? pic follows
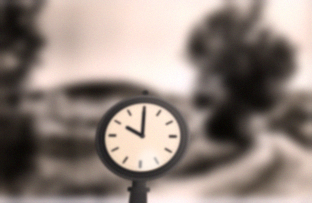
10:00
